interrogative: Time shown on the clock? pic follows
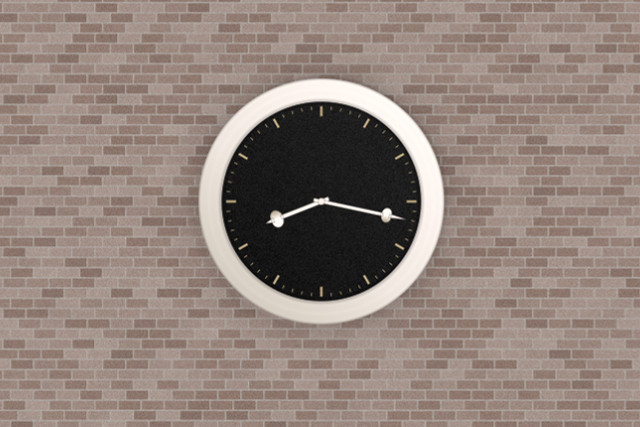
8:17
